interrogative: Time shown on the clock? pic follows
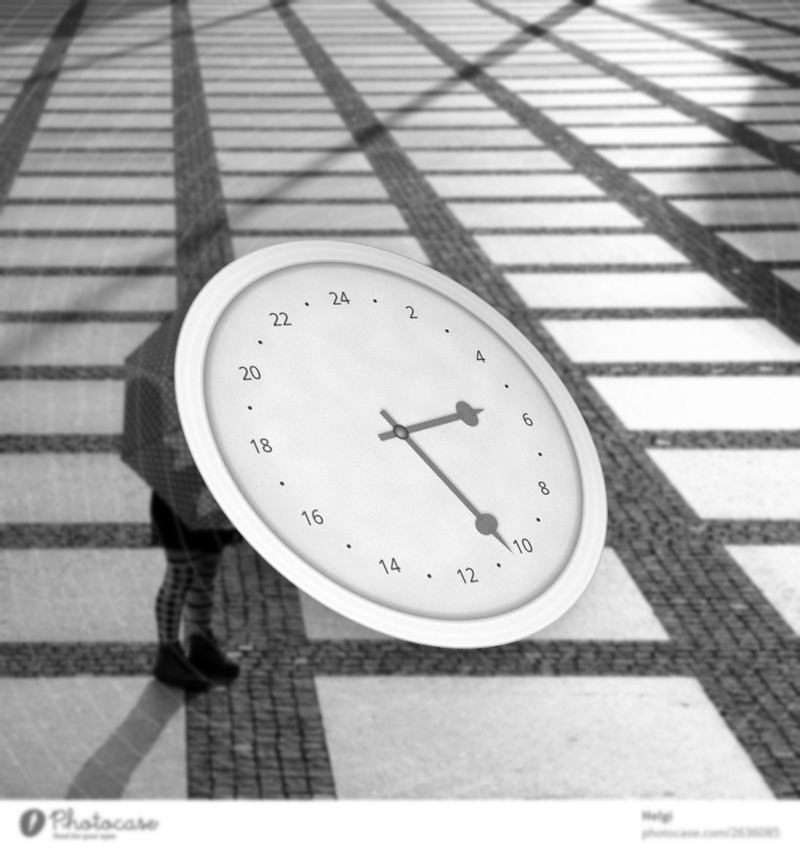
5:26
